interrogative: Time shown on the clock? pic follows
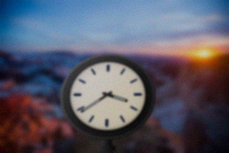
3:39
